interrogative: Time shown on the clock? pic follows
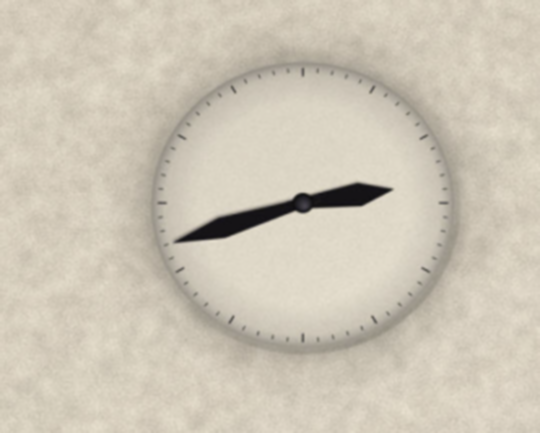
2:42
